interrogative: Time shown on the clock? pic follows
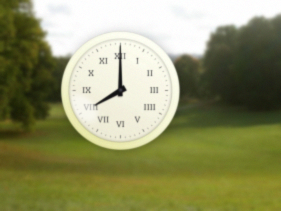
8:00
